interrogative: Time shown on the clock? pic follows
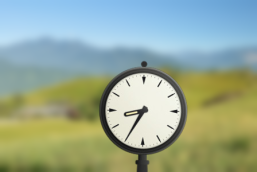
8:35
